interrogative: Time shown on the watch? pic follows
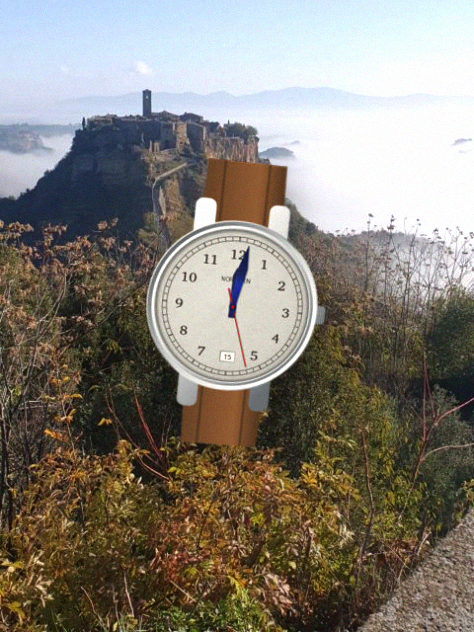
12:01:27
